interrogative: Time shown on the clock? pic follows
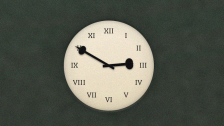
2:50
